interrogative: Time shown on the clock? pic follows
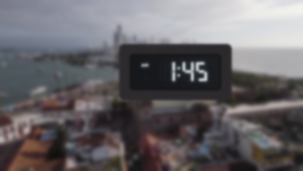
1:45
